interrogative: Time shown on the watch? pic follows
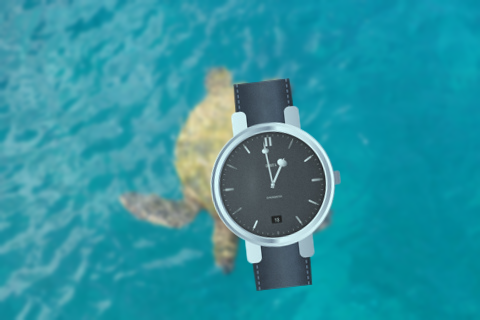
12:59
